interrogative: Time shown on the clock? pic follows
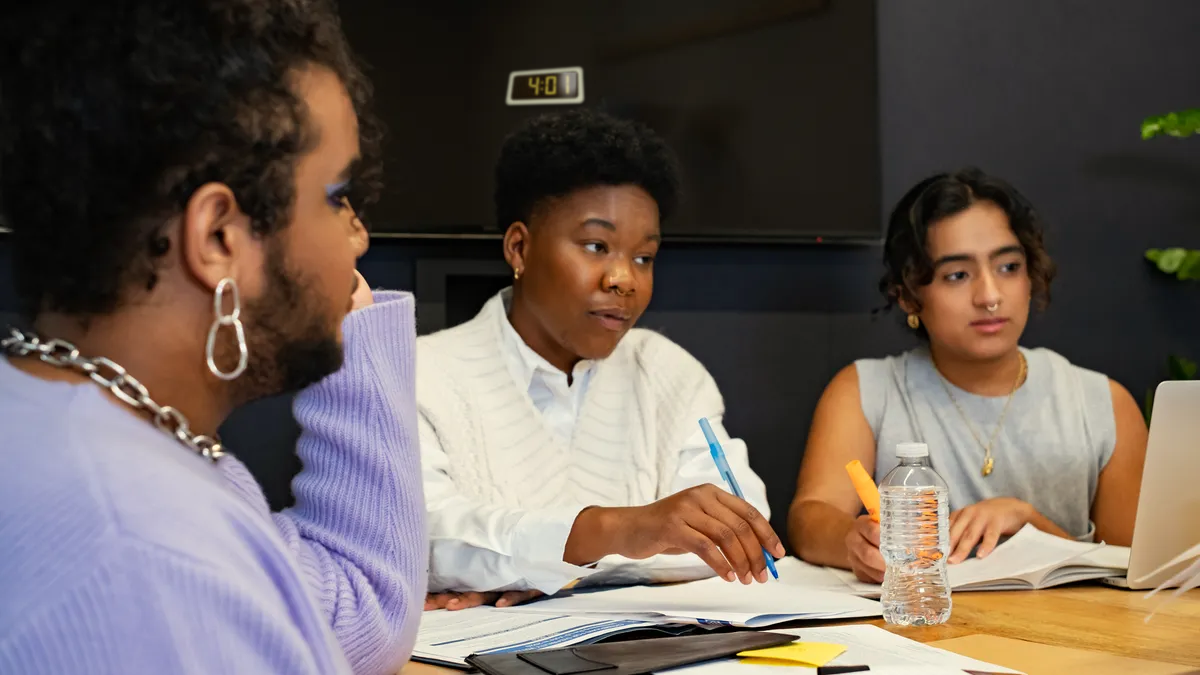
4:01
